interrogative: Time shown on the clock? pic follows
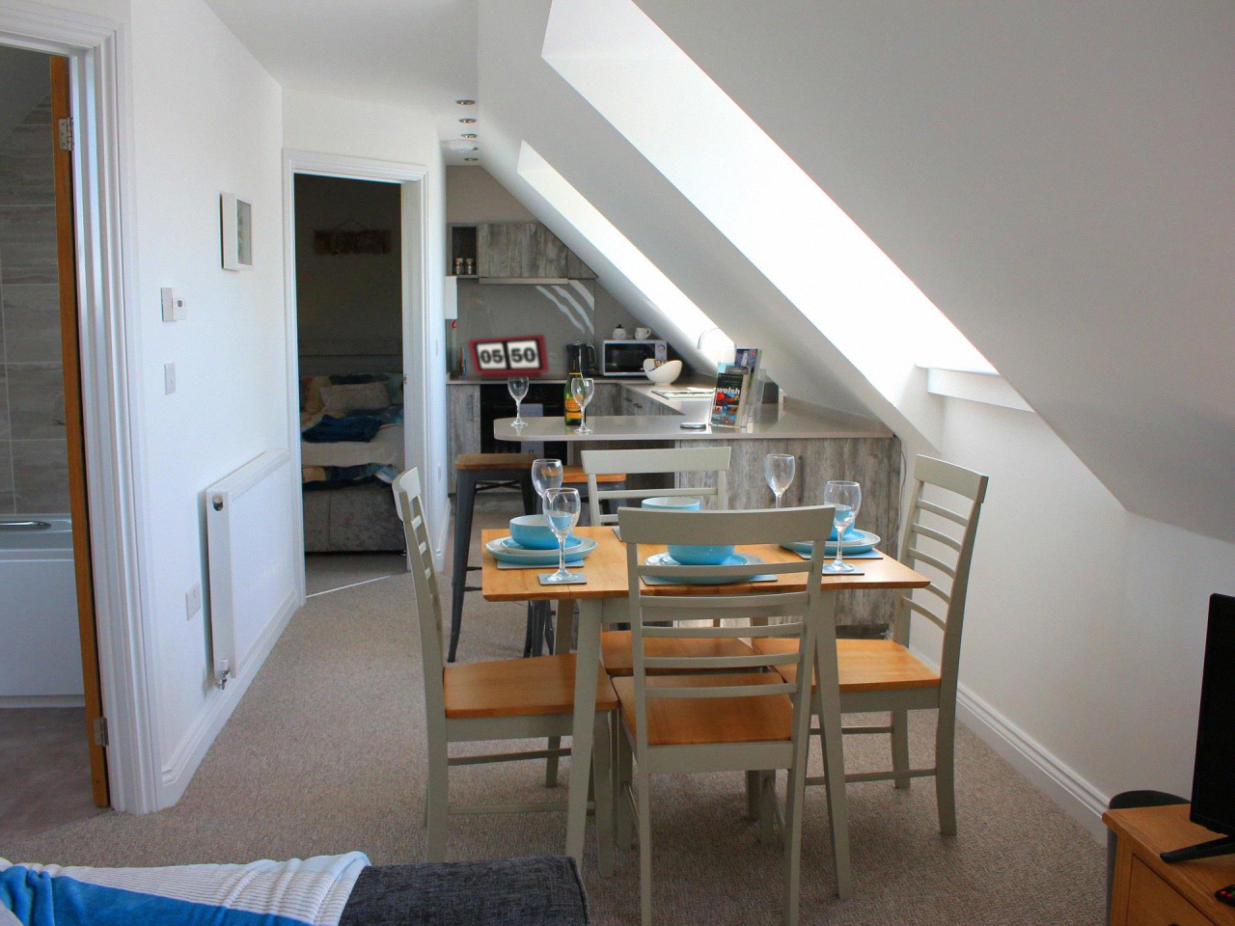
5:50
